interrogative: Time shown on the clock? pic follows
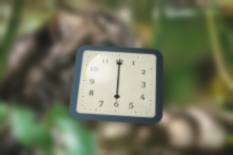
6:00
